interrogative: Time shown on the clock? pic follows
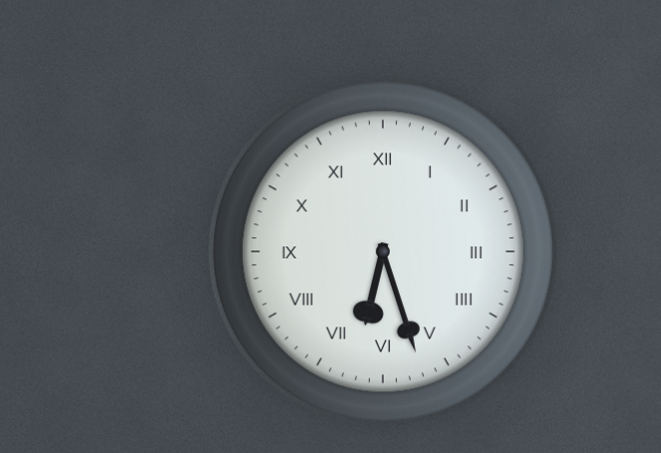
6:27
